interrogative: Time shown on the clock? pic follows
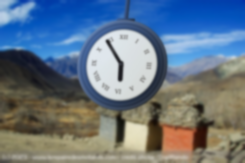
5:54
